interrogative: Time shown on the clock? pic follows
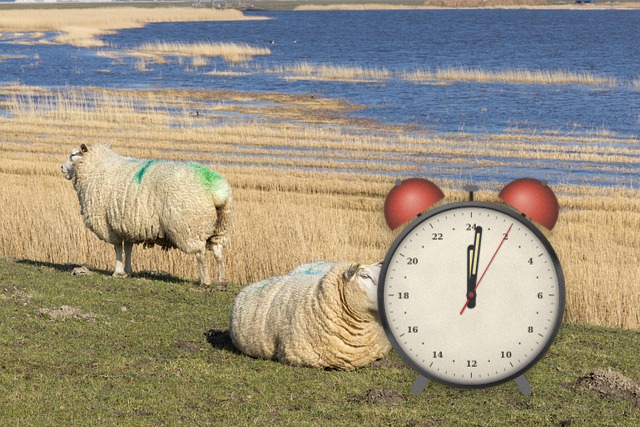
0:01:05
